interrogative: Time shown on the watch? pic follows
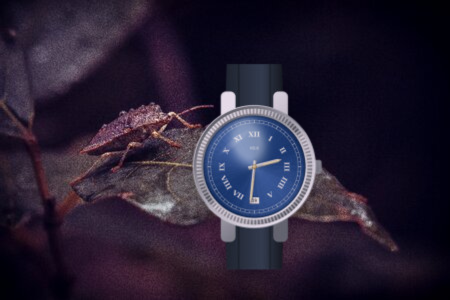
2:31
